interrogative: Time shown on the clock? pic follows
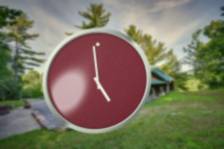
4:59
